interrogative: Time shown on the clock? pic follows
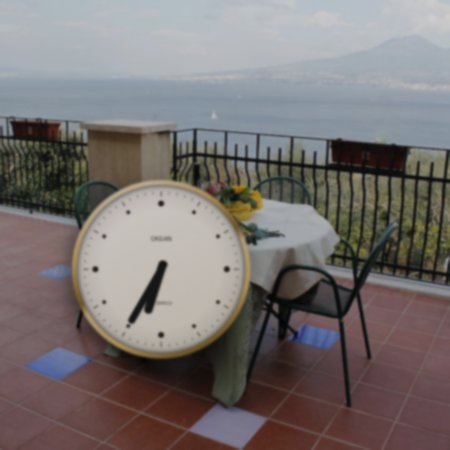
6:35
